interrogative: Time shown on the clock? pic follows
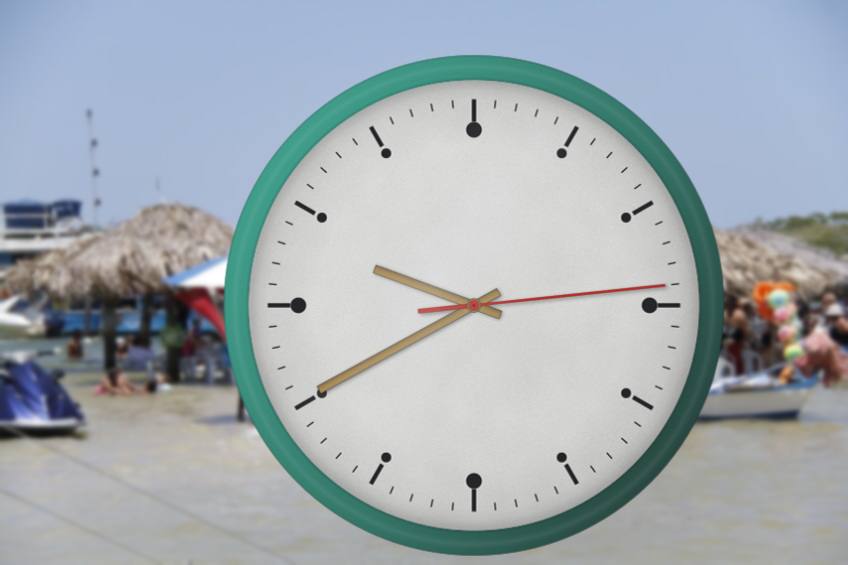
9:40:14
